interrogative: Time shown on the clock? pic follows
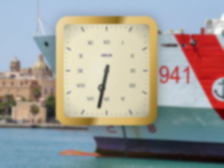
6:32
